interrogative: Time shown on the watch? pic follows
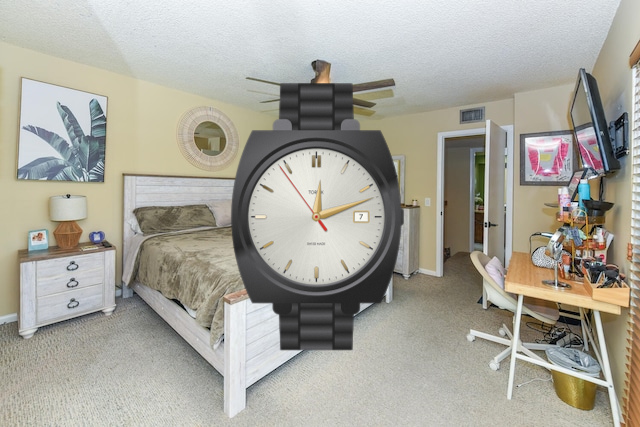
12:11:54
